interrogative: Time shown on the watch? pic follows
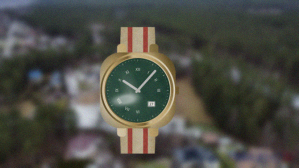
10:07
